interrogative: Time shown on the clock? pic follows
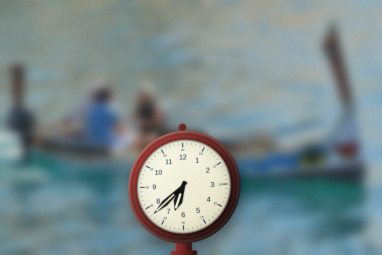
6:38
